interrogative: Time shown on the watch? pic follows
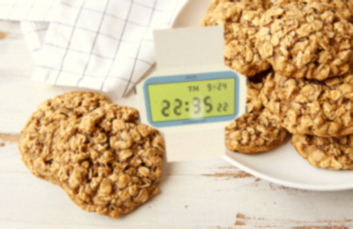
22:35
